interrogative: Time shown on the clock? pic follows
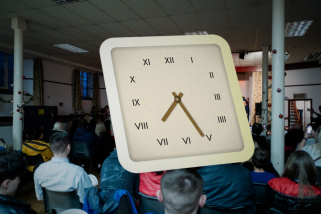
7:26
